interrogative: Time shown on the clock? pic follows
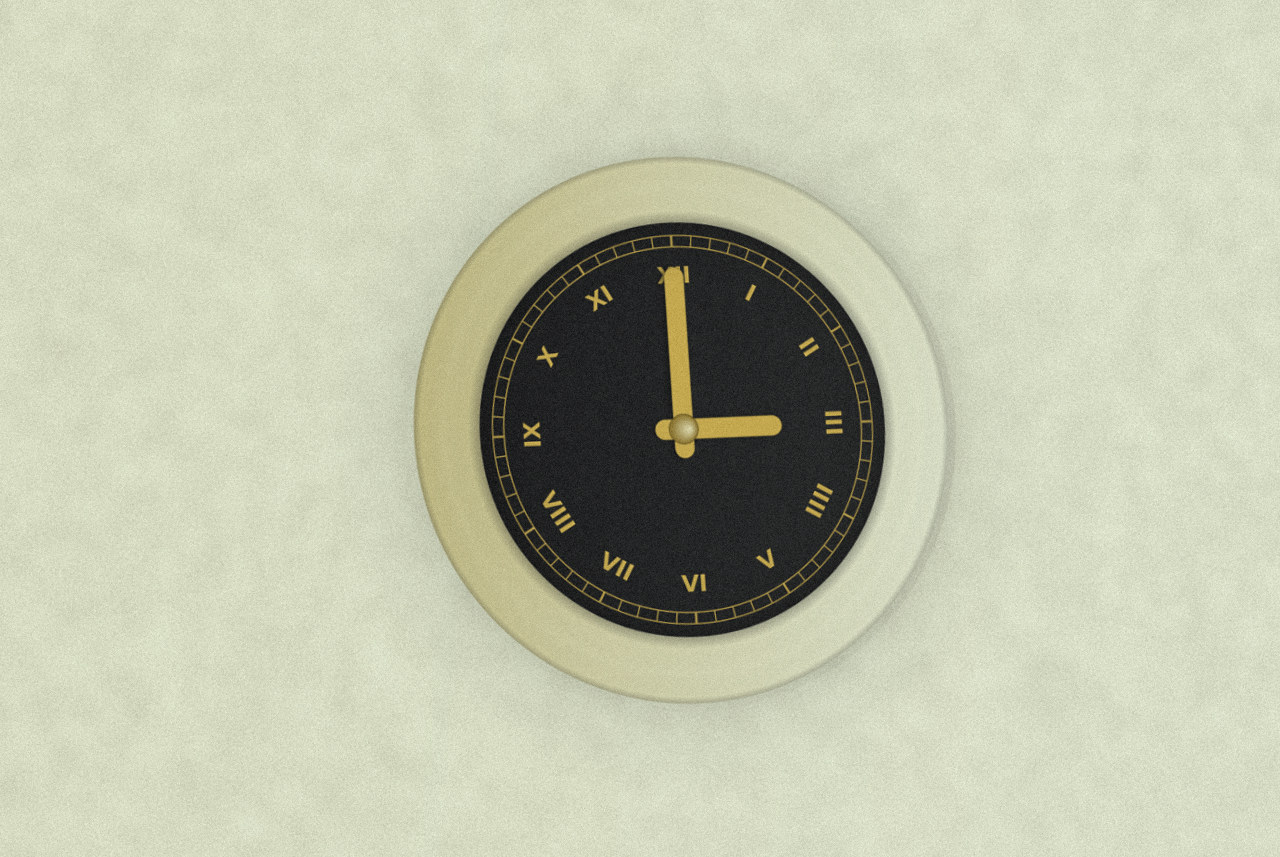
3:00
